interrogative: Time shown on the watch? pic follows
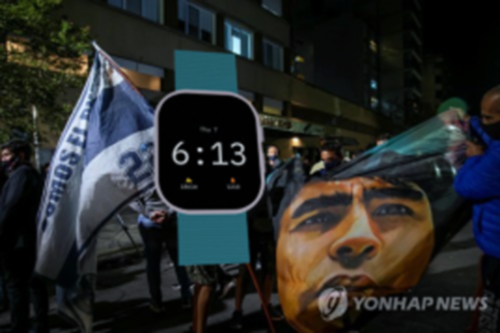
6:13
